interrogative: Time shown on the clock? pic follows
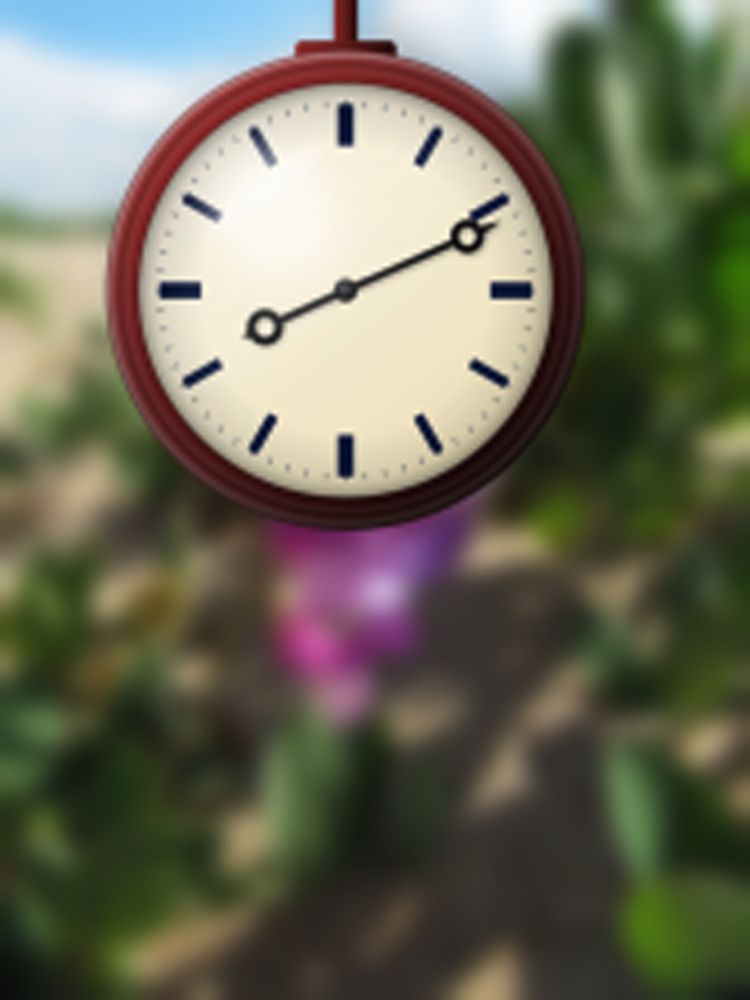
8:11
